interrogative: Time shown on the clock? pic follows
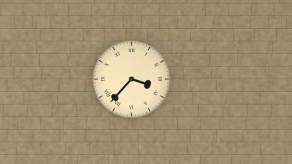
3:37
